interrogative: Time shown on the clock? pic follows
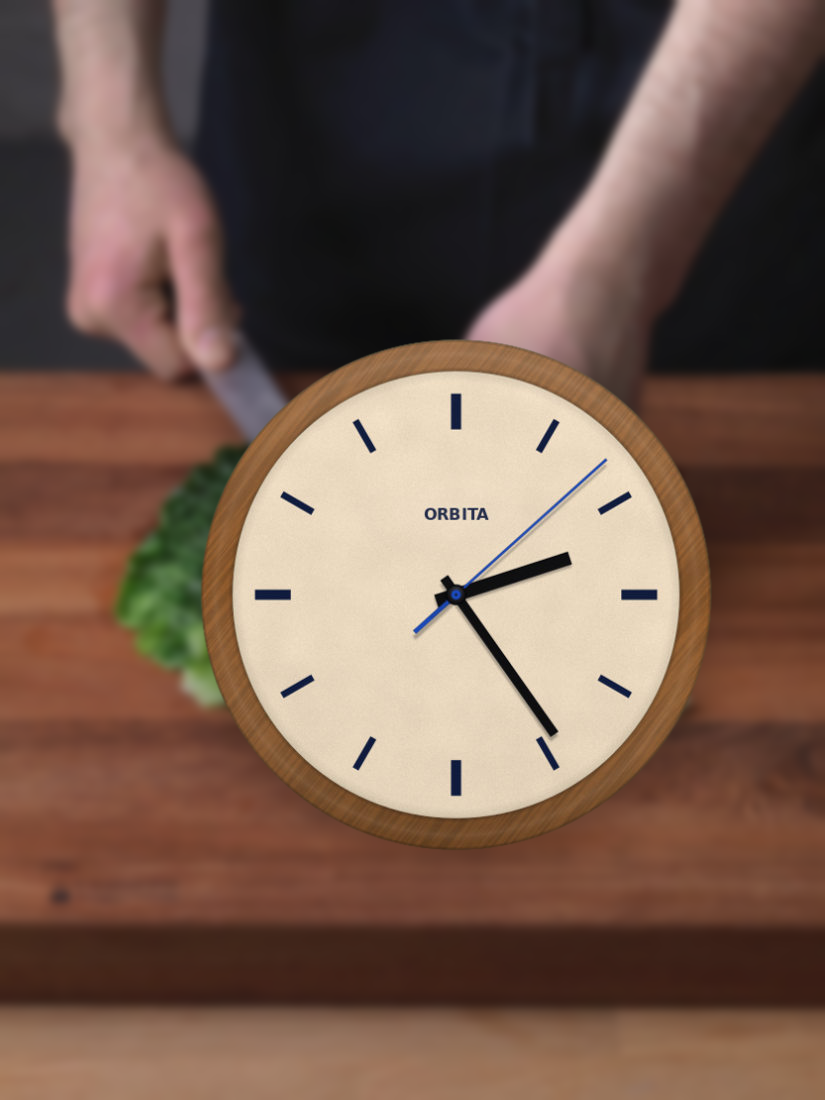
2:24:08
